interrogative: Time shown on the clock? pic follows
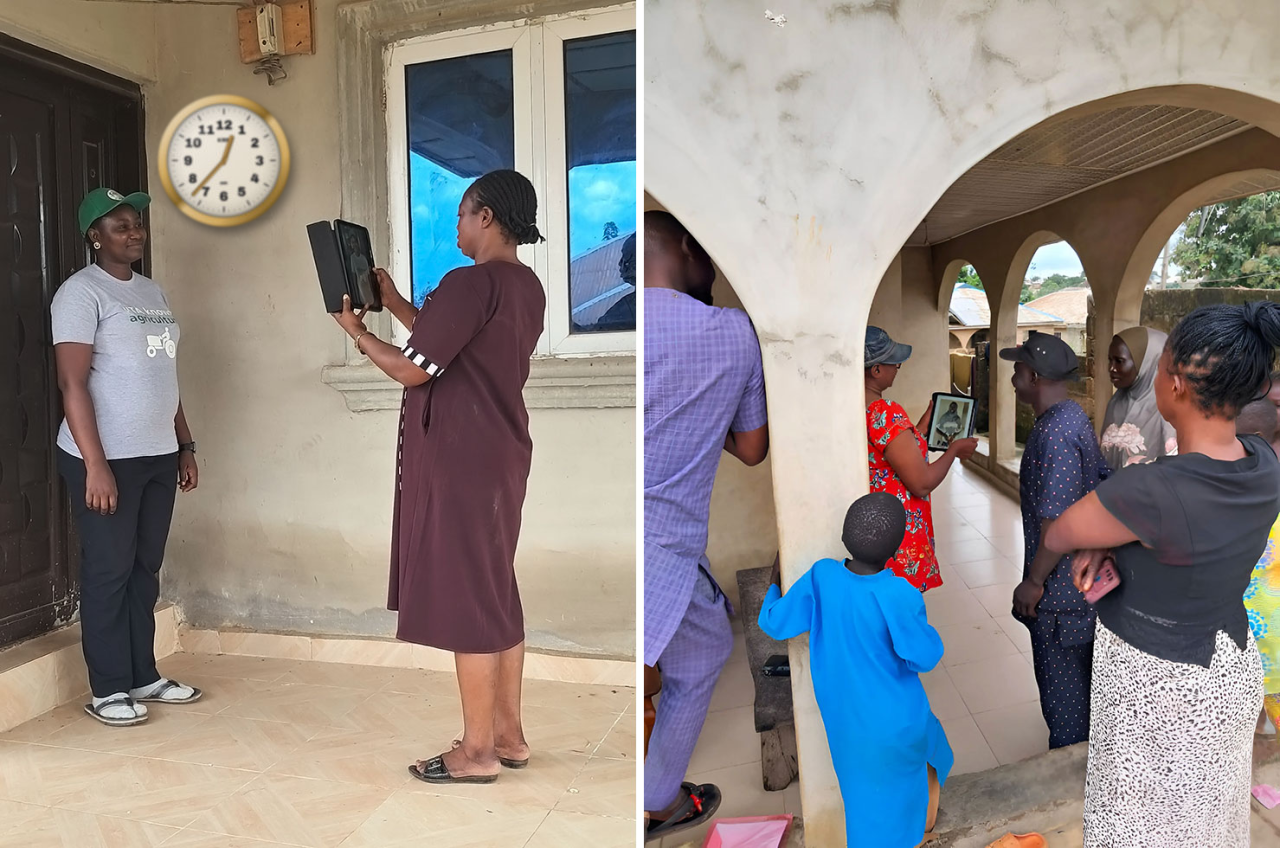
12:37
